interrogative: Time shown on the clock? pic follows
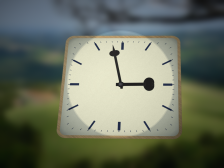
2:58
